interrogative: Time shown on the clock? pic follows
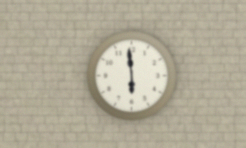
5:59
